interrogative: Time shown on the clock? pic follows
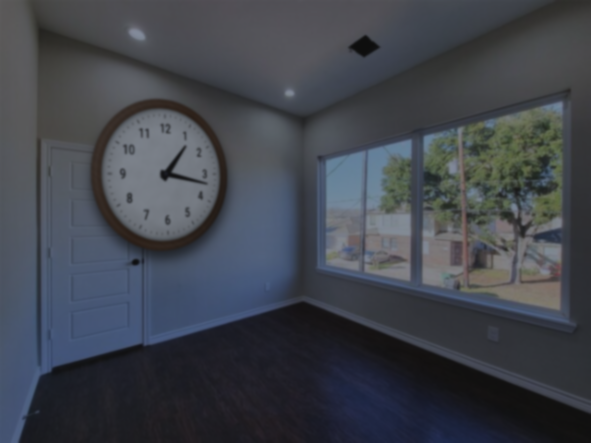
1:17
